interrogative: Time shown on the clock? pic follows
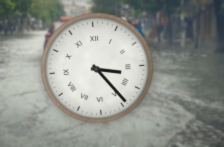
3:24
